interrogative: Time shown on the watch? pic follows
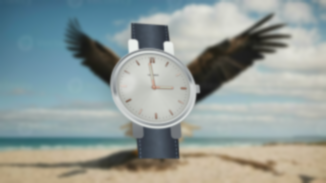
2:59
